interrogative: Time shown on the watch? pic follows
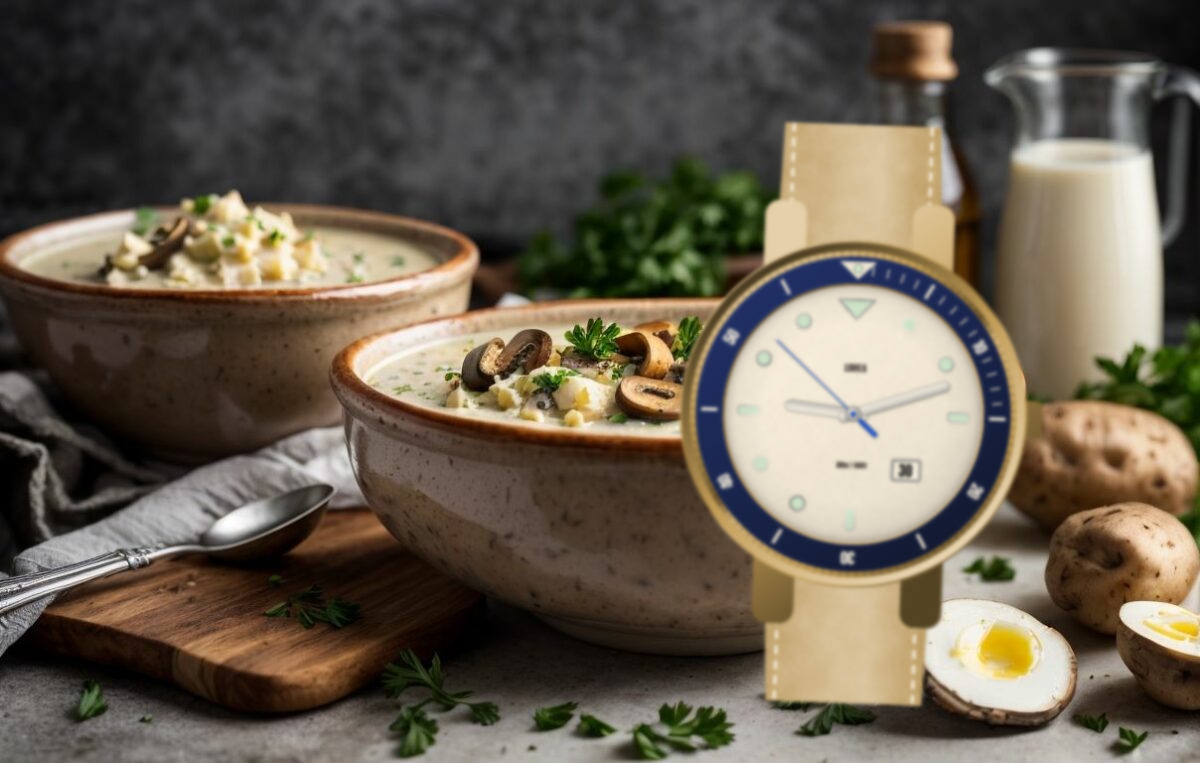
9:11:52
